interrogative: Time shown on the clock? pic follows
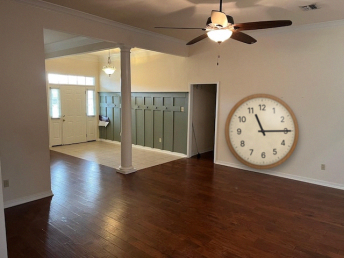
11:15
